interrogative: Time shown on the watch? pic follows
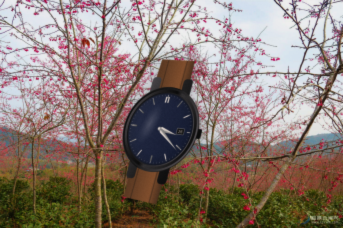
3:21
